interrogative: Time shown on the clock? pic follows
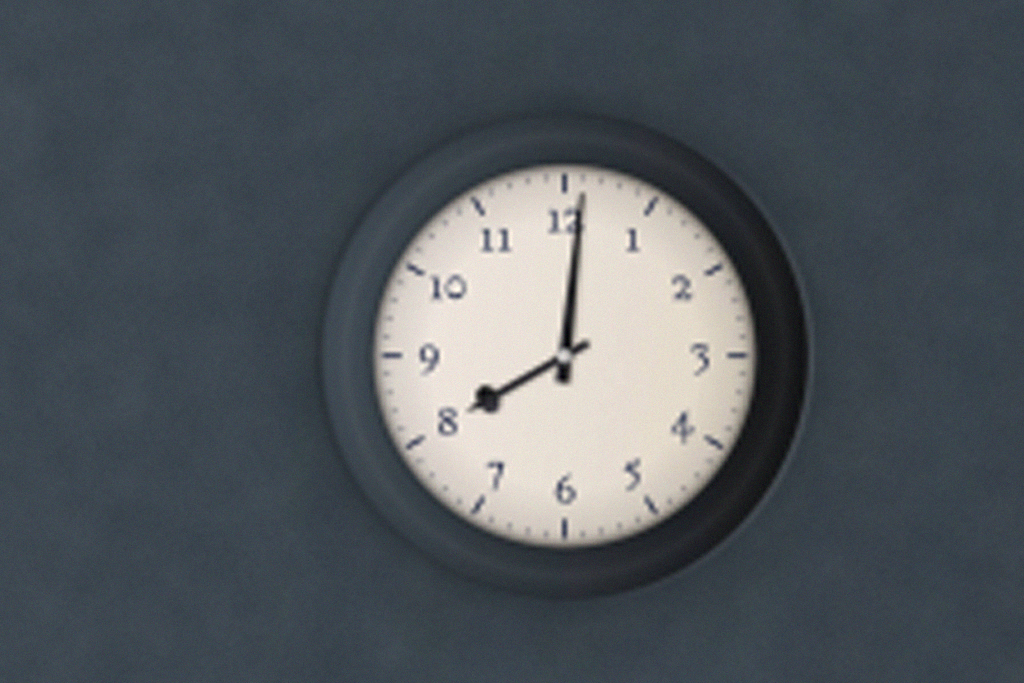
8:01
